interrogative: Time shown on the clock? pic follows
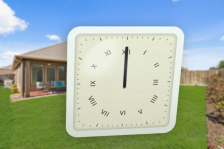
12:00
